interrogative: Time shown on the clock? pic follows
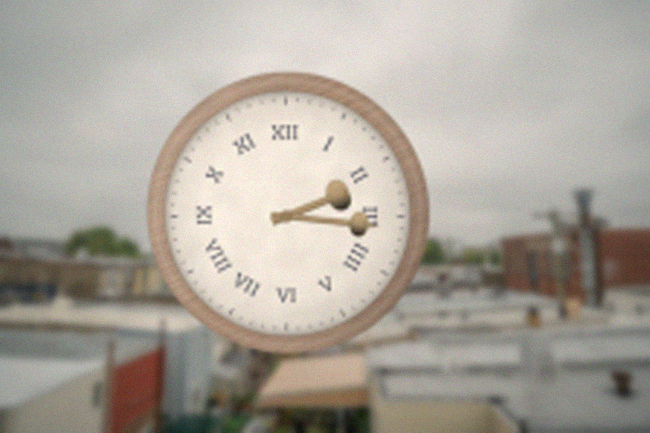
2:16
